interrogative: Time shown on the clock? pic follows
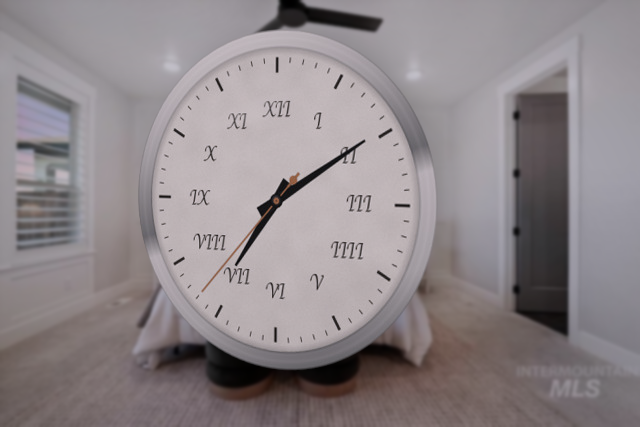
7:09:37
